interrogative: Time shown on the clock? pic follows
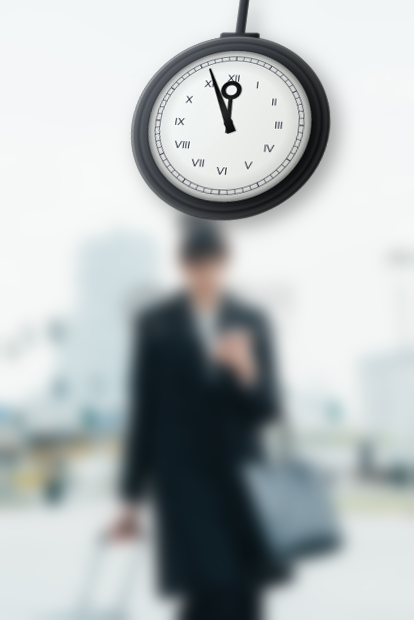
11:56
